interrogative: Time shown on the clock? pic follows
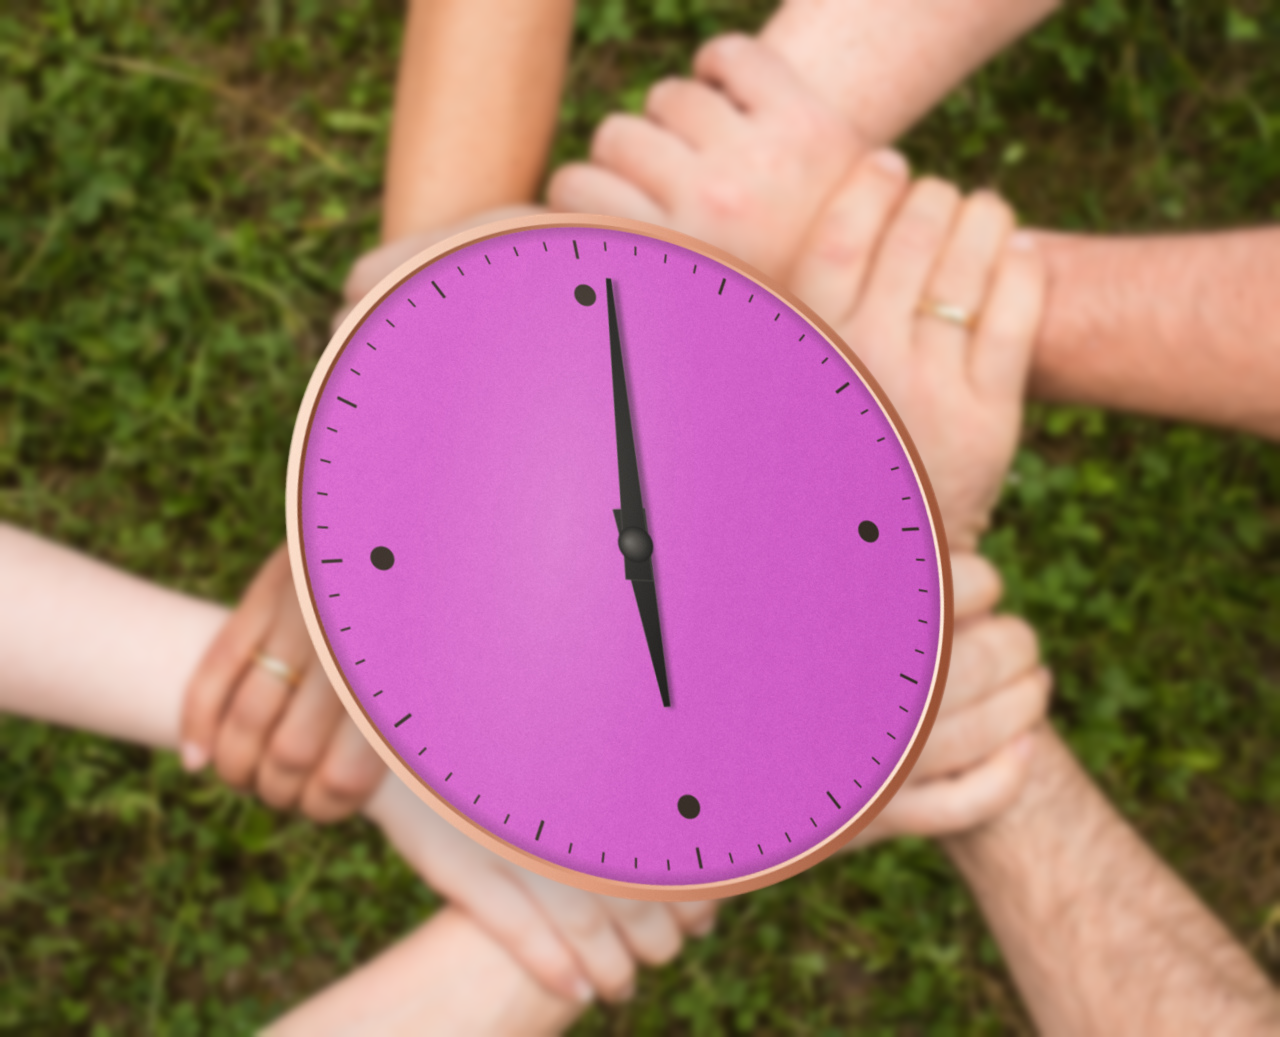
6:01
